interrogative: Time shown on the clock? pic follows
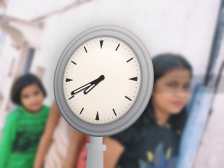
7:41
